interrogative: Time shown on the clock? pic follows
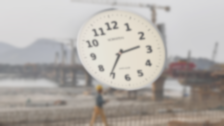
2:36
